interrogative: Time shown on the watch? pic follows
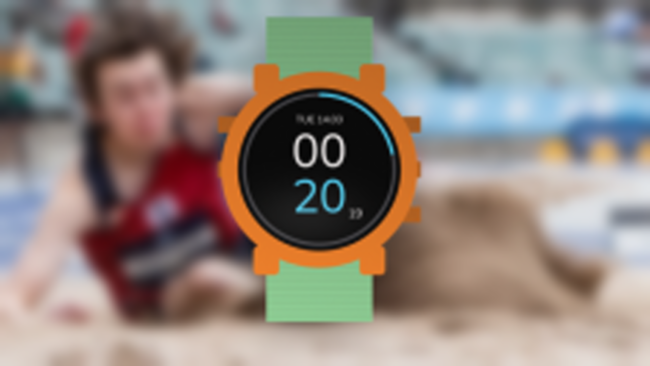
0:20
